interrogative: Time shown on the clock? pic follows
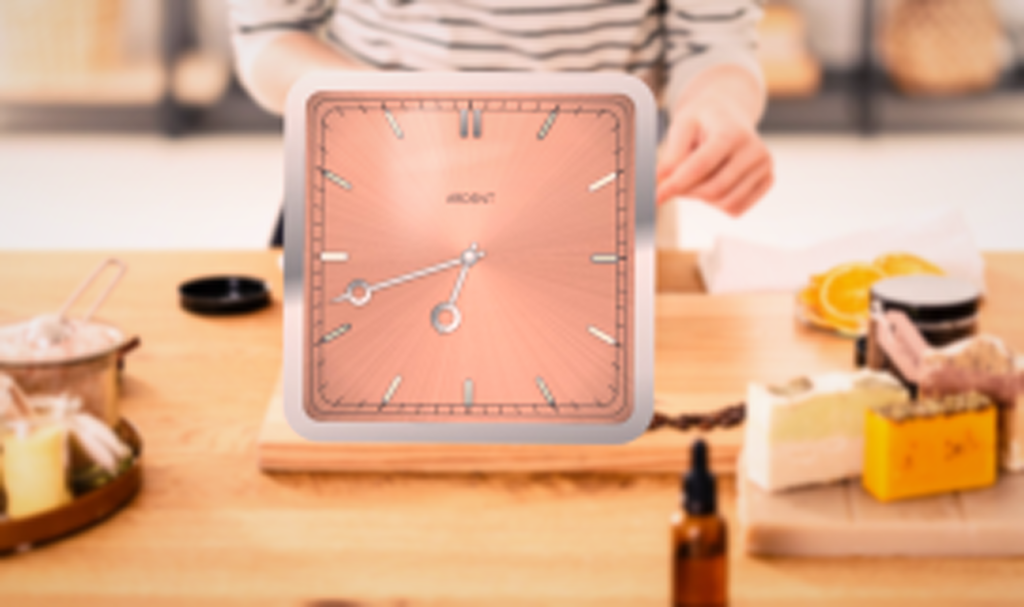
6:42
